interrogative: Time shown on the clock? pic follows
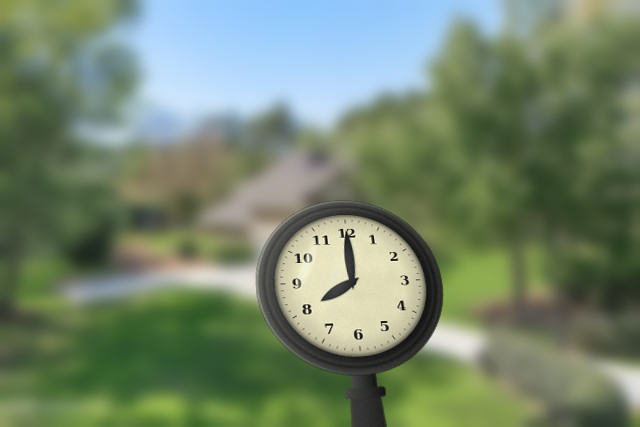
8:00
